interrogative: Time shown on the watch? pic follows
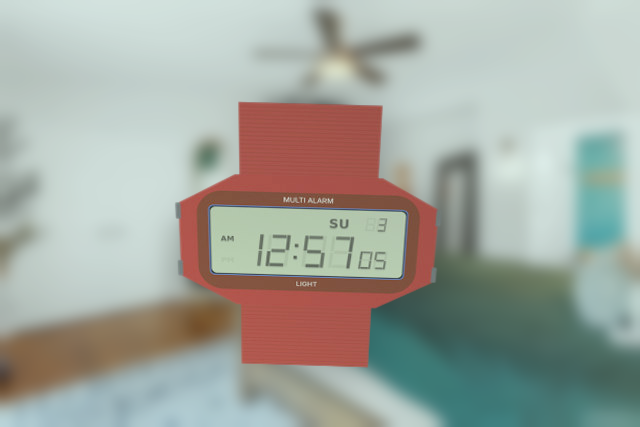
12:57:05
